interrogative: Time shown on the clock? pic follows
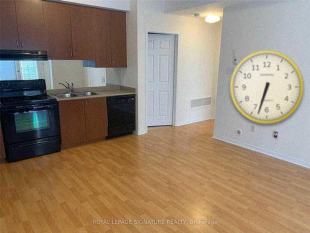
6:33
